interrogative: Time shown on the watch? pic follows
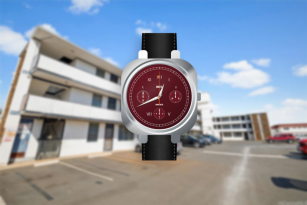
12:41
